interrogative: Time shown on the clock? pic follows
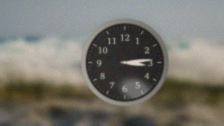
3:14
